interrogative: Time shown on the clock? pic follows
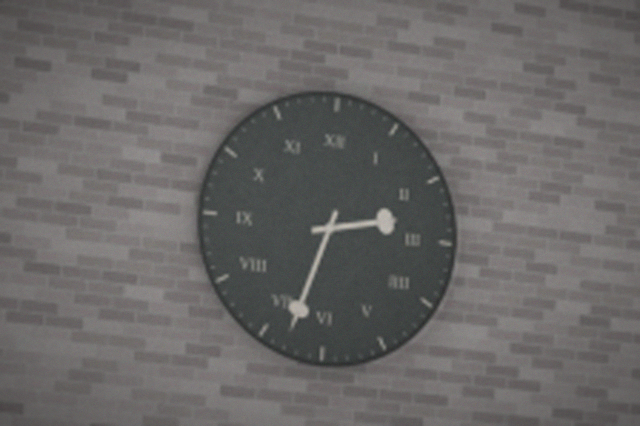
2:33
